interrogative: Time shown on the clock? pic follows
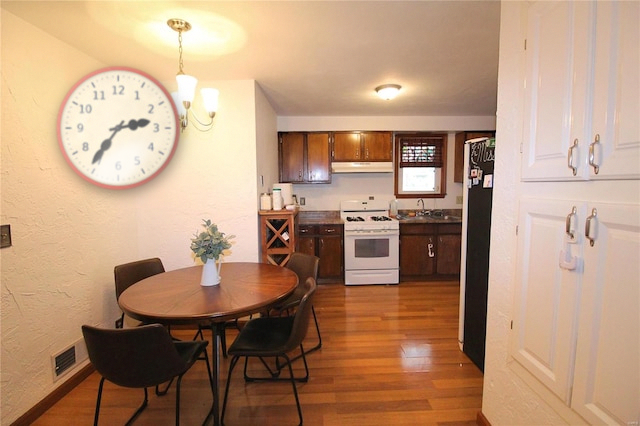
2:36
